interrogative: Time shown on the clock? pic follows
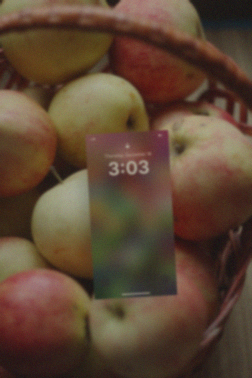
3:03
